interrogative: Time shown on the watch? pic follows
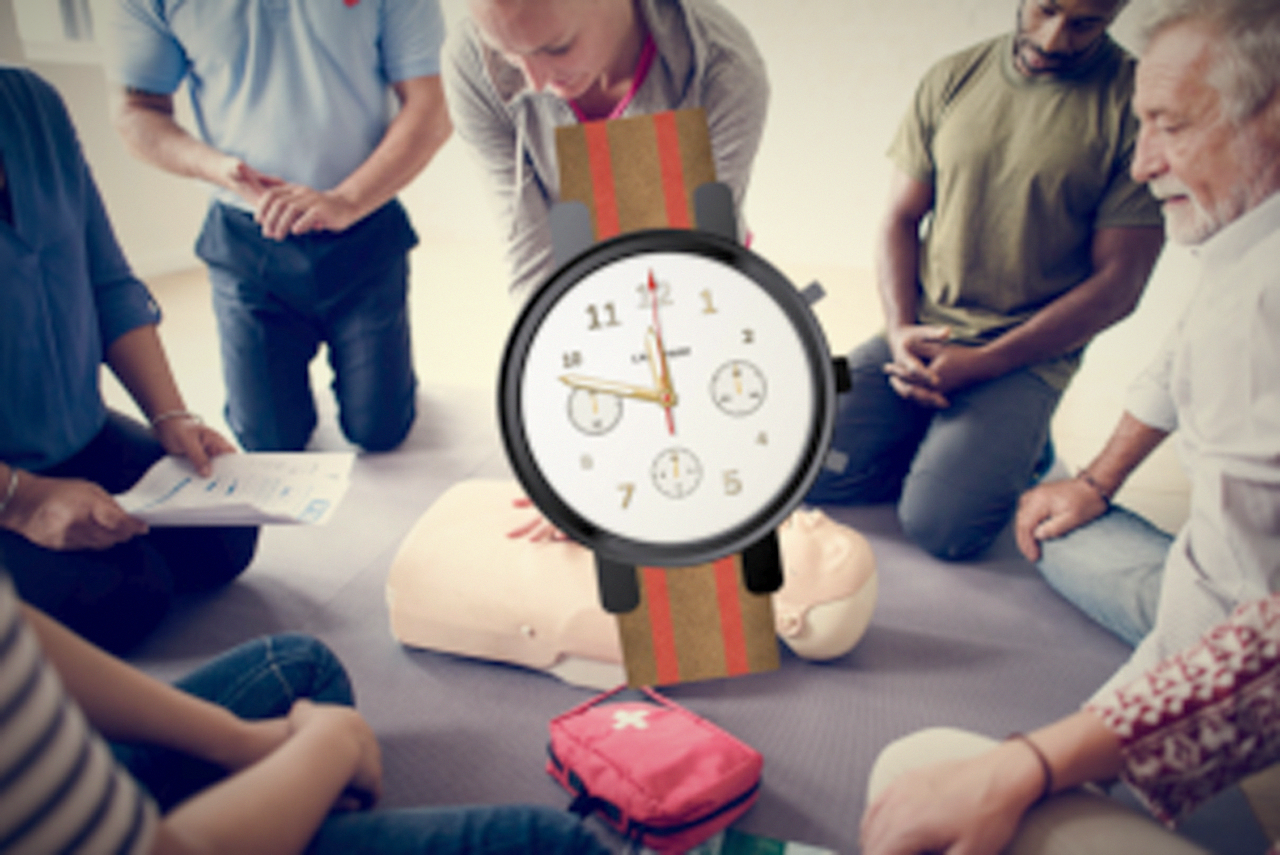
11:48
